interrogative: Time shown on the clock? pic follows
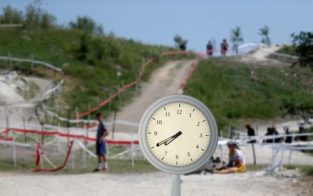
7:40
